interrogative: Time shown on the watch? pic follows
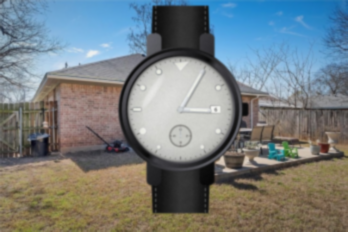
3:05
